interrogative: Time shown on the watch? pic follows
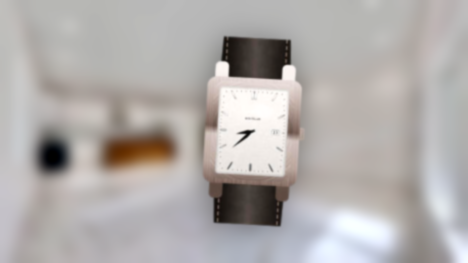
8:38
